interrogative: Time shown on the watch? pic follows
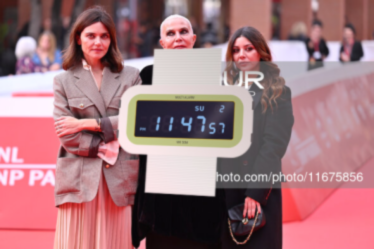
11:47:57
